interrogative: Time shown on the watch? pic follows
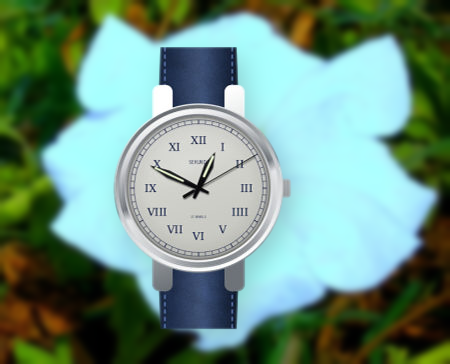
12:49:10
